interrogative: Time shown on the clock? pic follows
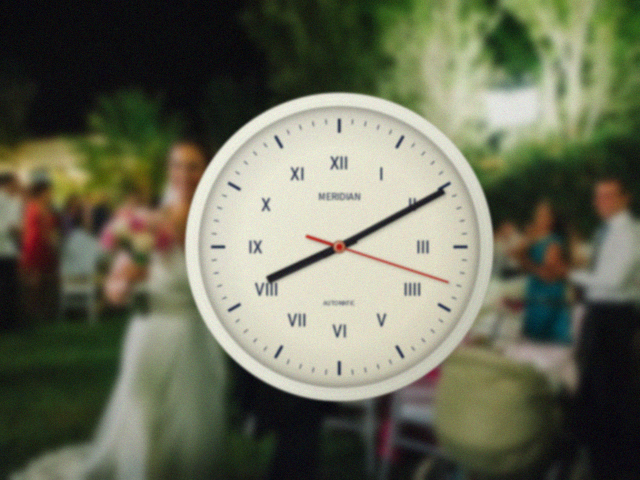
8:10:18
